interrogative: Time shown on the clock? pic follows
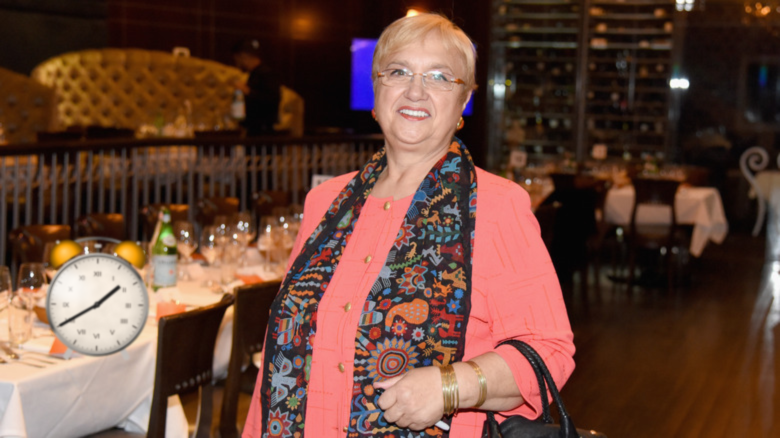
1:40
